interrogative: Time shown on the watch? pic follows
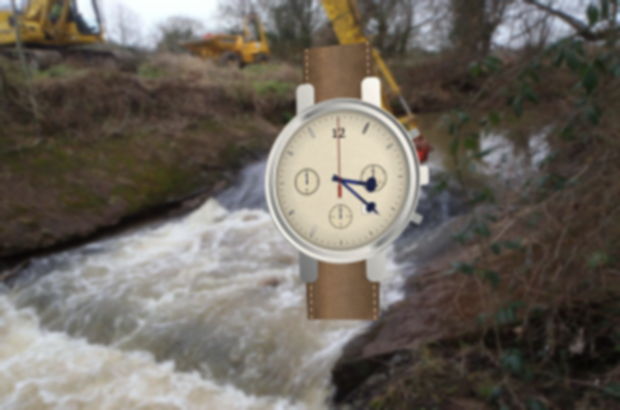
3:22
